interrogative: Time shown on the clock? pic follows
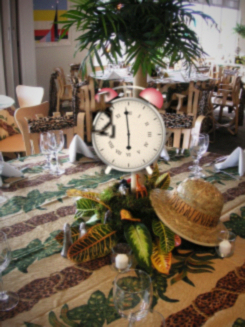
5:59
